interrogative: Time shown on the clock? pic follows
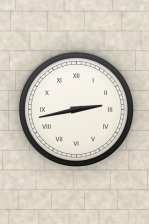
2:43
